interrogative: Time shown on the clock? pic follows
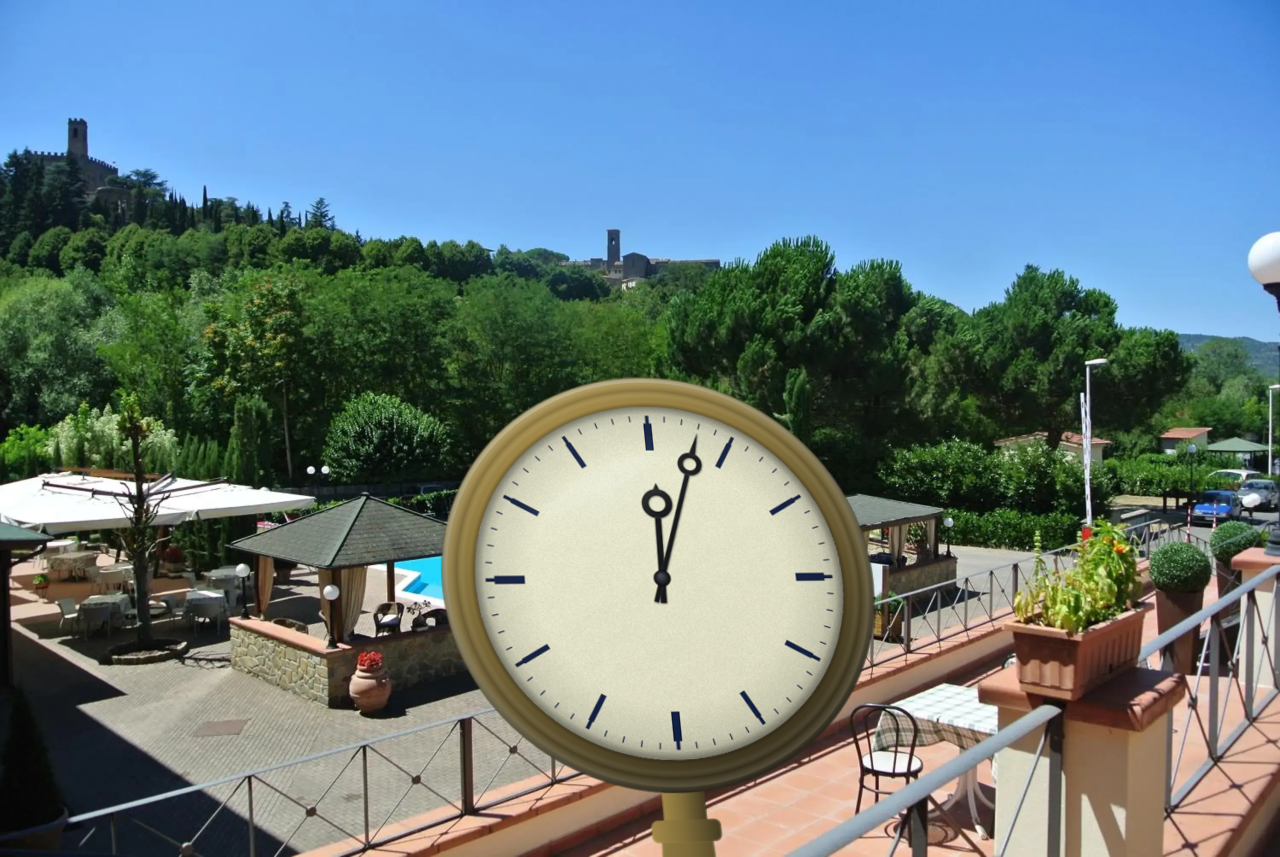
12:03
